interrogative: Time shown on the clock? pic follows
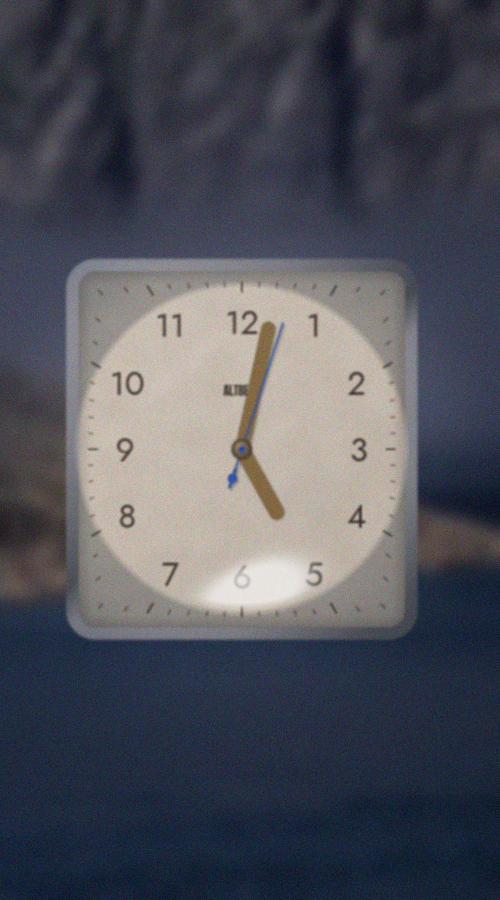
5:02:03
